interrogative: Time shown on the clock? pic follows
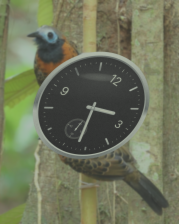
2:27
